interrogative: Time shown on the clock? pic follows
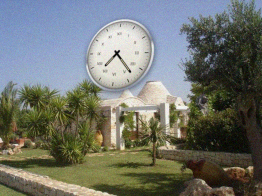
7:23
